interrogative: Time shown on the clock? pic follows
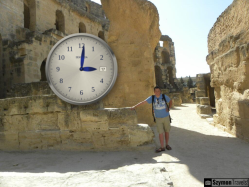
3:01
